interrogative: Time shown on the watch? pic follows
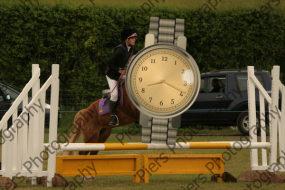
8:19
